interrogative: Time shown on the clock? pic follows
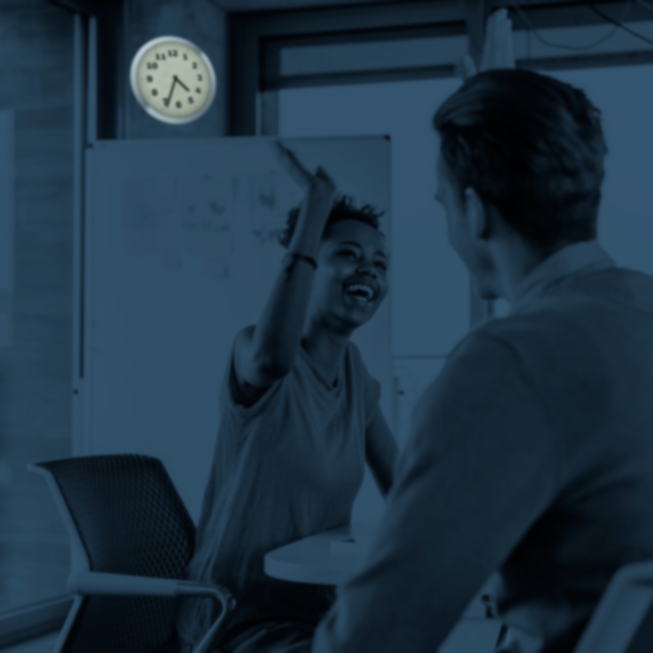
4:34
